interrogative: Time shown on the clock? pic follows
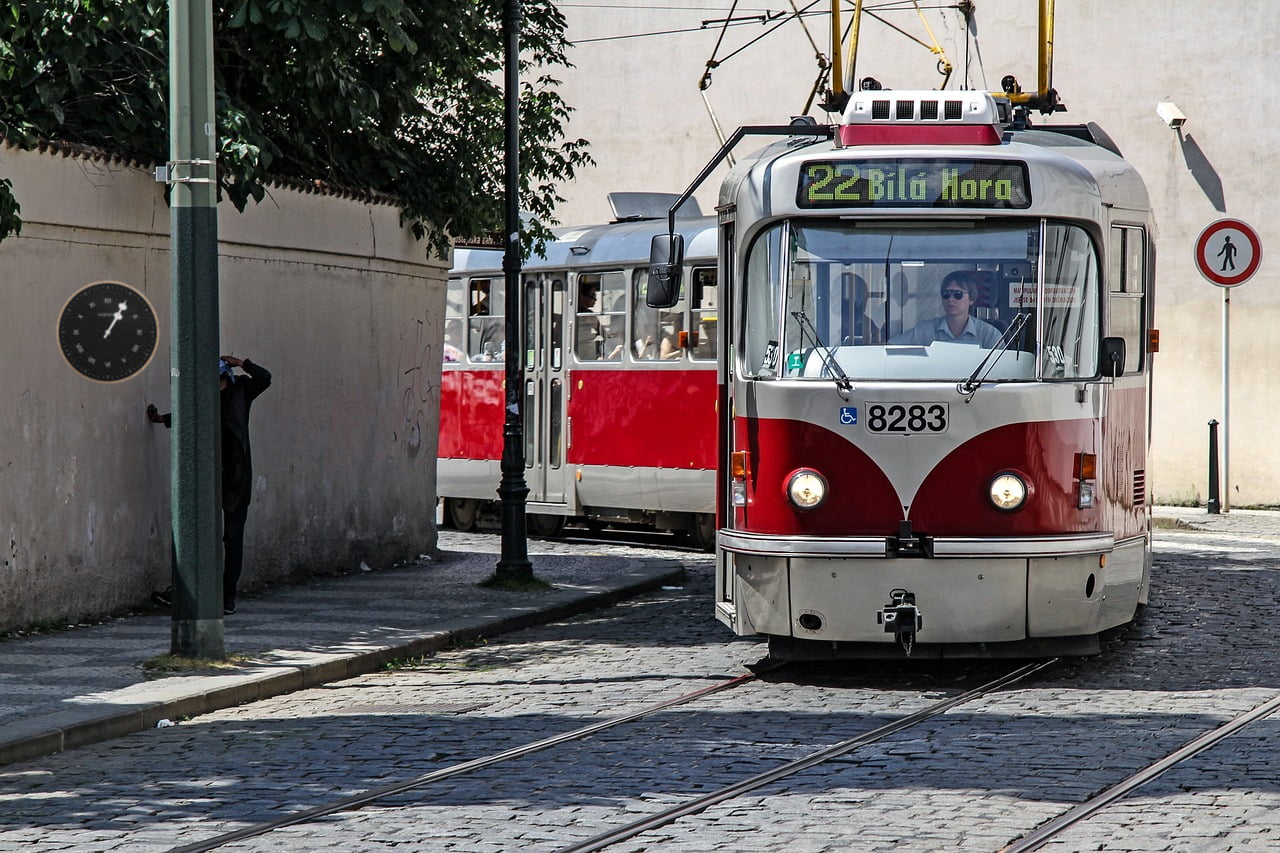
1:05
